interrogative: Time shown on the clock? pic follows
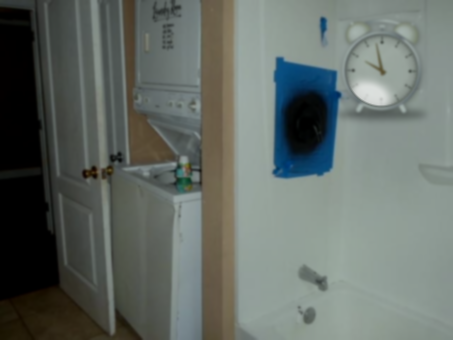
9:58
